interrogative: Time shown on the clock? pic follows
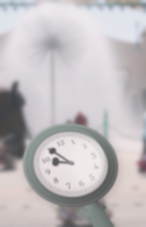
9:55
